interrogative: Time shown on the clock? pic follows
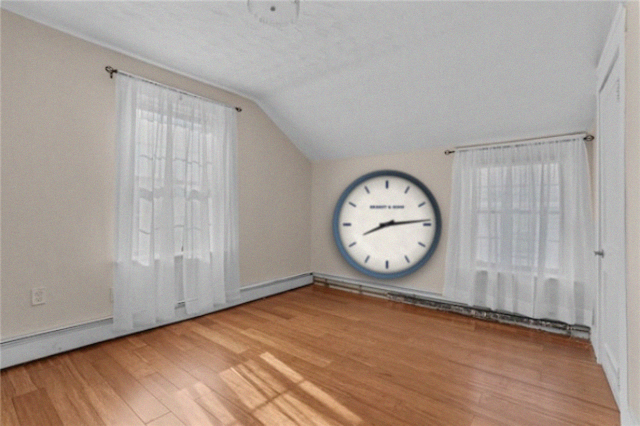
8:14
